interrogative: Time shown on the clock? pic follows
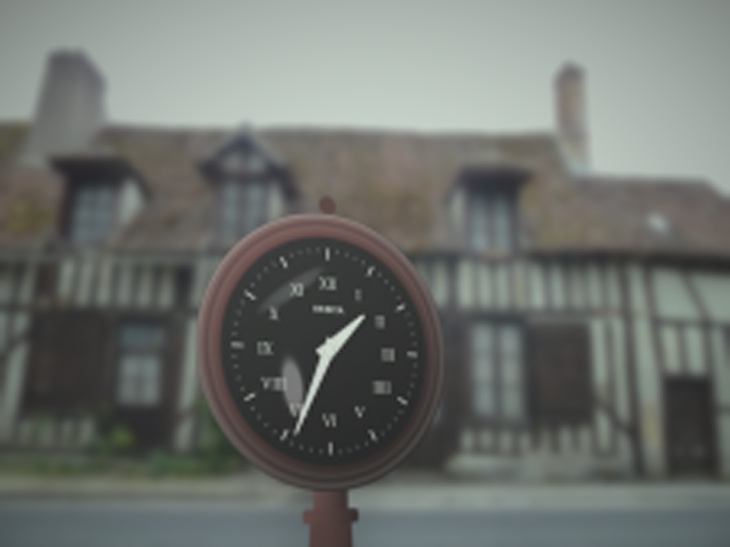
1:34
